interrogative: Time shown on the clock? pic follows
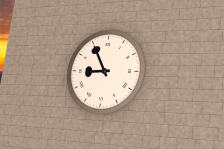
8:55
